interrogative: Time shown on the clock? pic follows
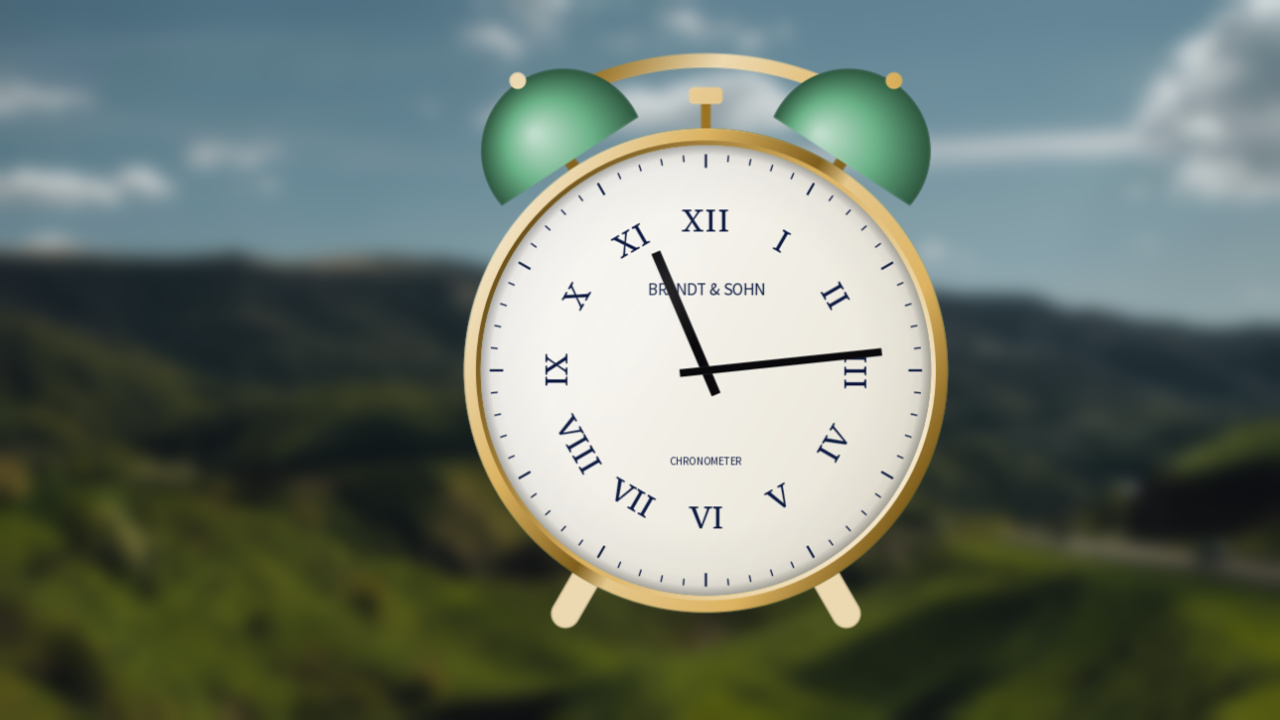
11:14
